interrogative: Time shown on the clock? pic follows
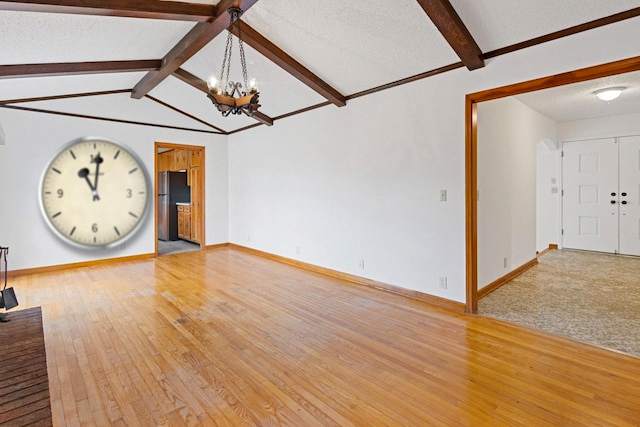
11:01
